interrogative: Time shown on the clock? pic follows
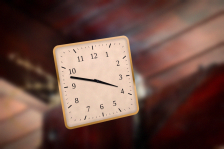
3:48
